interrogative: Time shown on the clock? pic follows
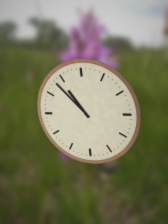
10:53
